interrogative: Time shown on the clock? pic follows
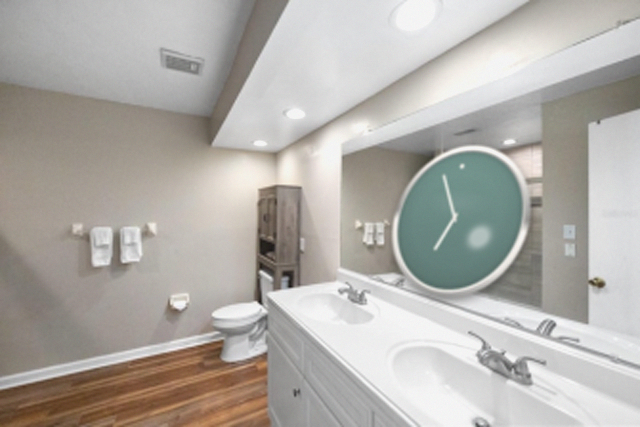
6:56
